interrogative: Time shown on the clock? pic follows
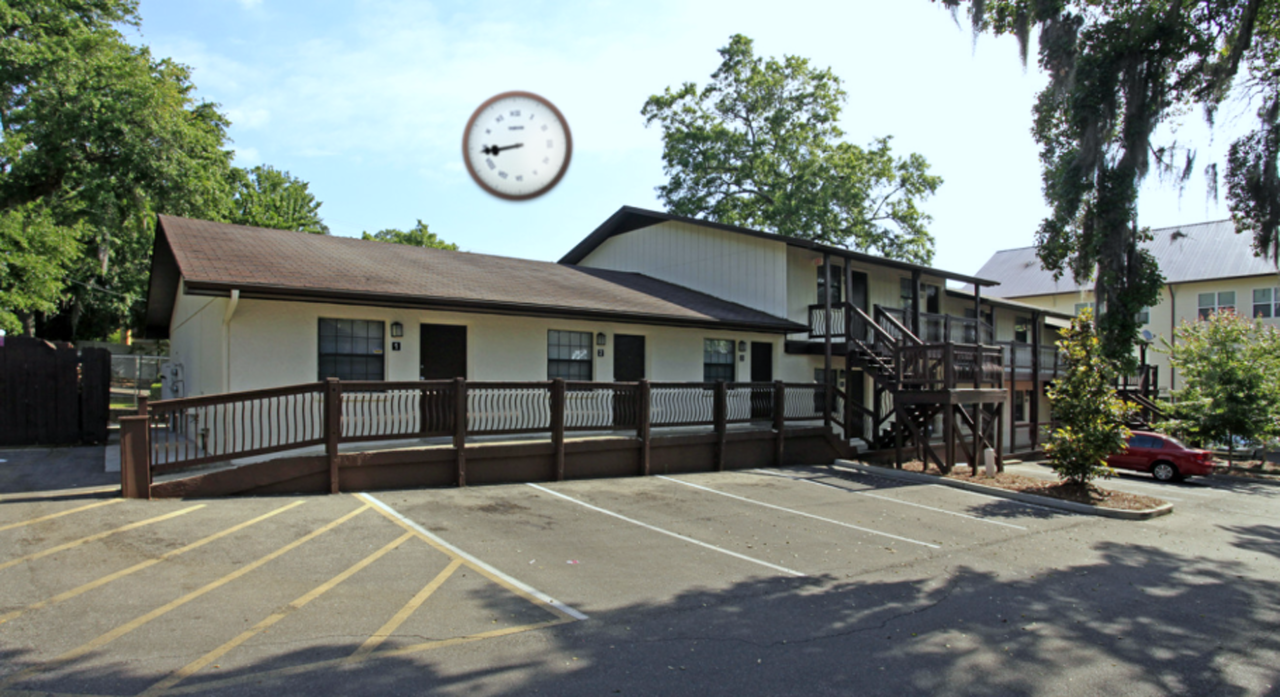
8:44
